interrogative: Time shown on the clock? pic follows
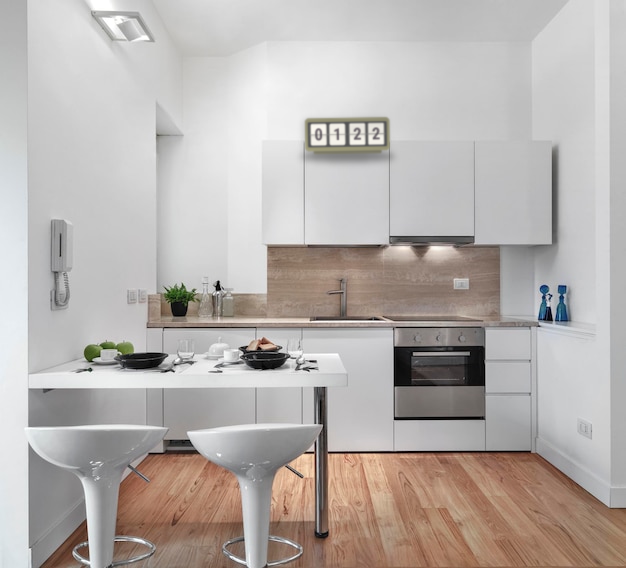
1:22
